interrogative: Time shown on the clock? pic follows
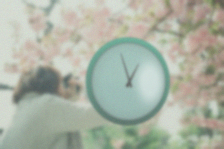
12:57
